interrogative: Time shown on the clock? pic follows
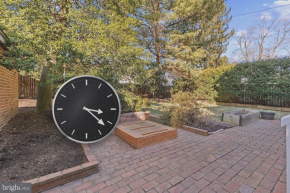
3:22
